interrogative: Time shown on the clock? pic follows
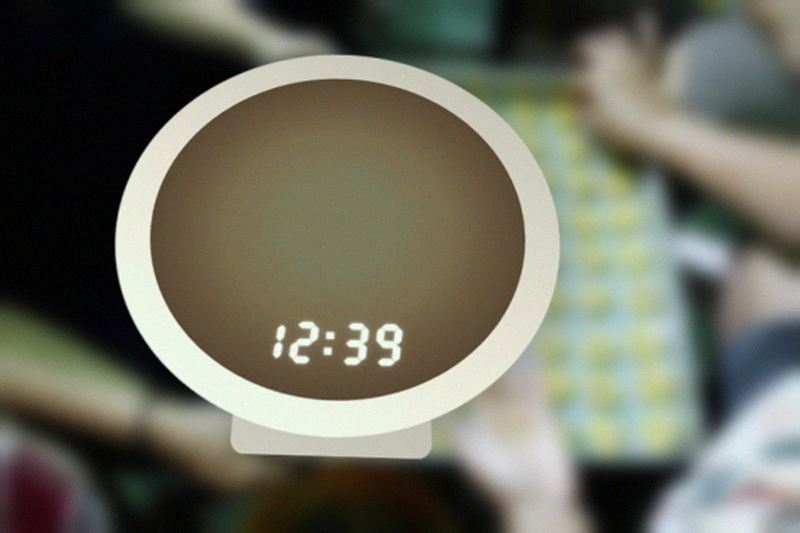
12:39
